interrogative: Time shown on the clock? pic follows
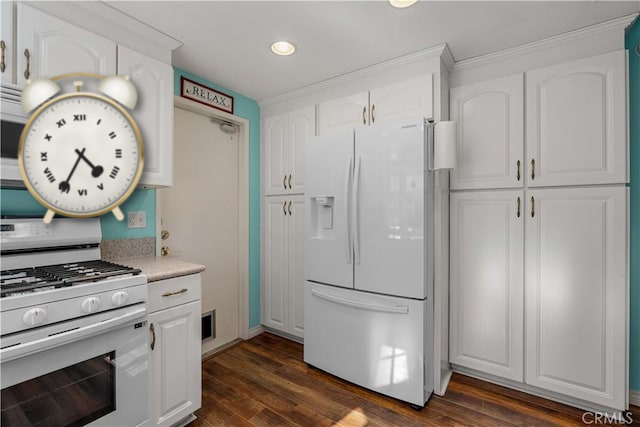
4:35
